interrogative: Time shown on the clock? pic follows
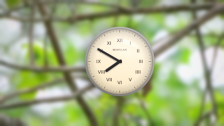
7:50
